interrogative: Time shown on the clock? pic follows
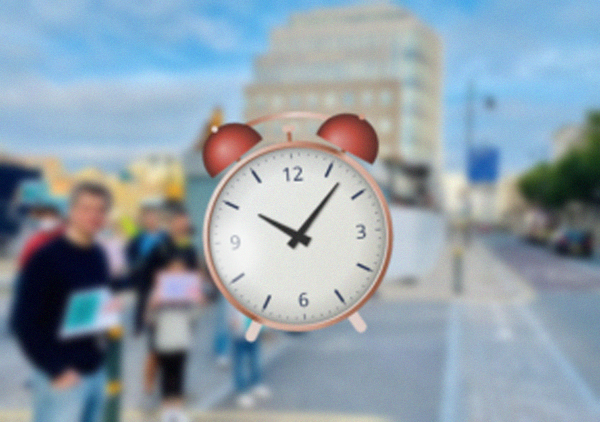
10:07
